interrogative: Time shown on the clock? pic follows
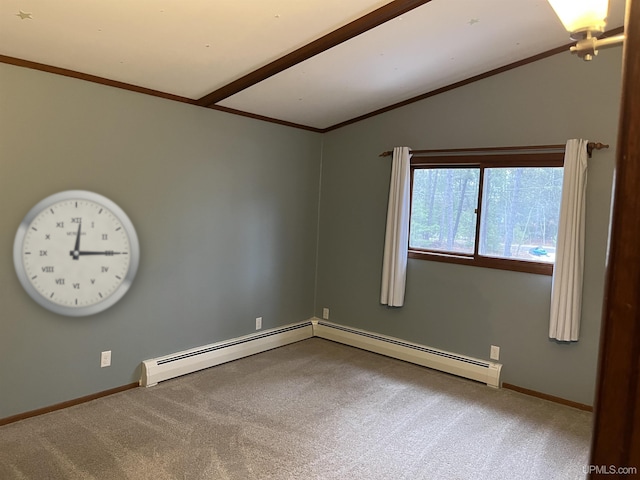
12:15
